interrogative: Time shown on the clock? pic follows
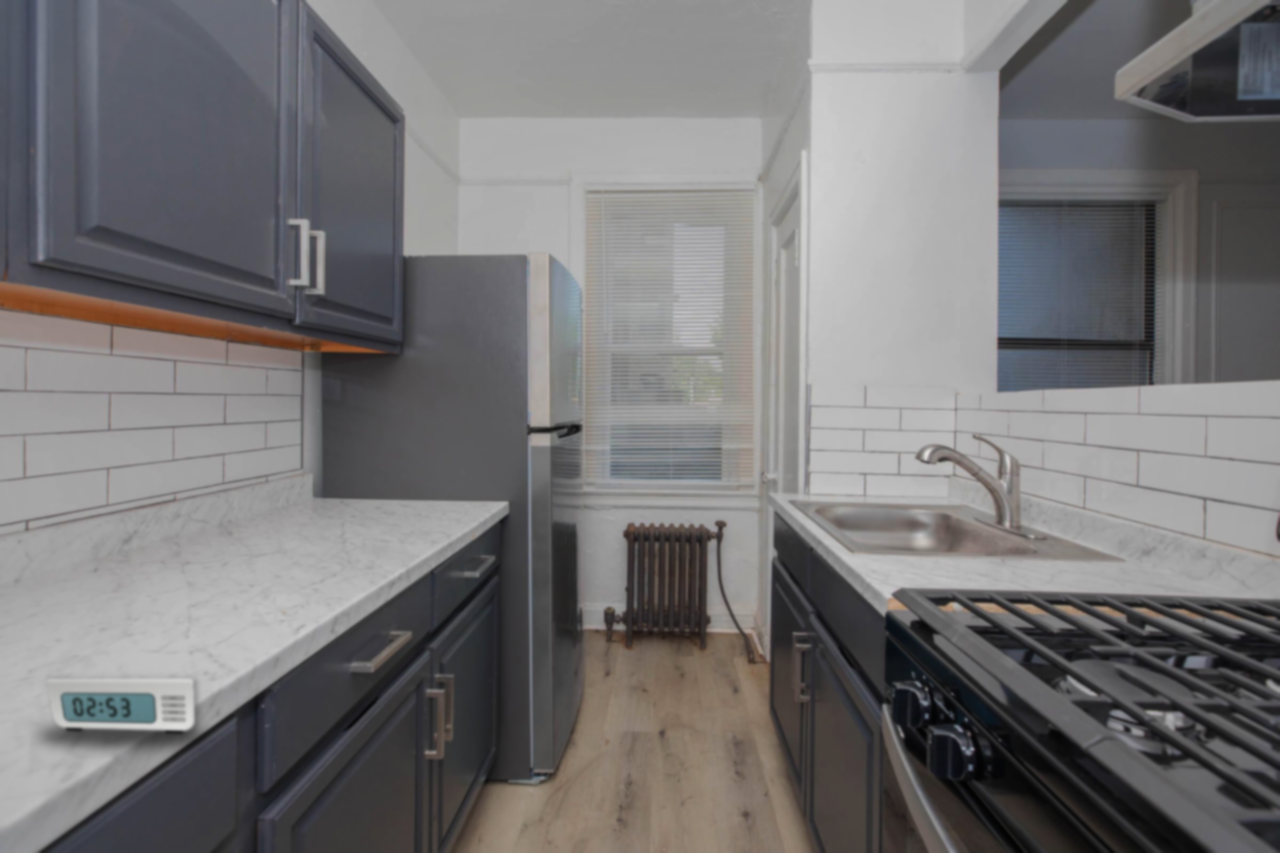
2:53
